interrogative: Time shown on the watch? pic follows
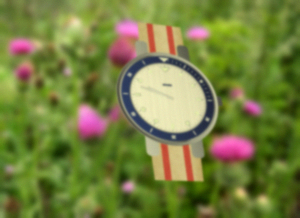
9:48
